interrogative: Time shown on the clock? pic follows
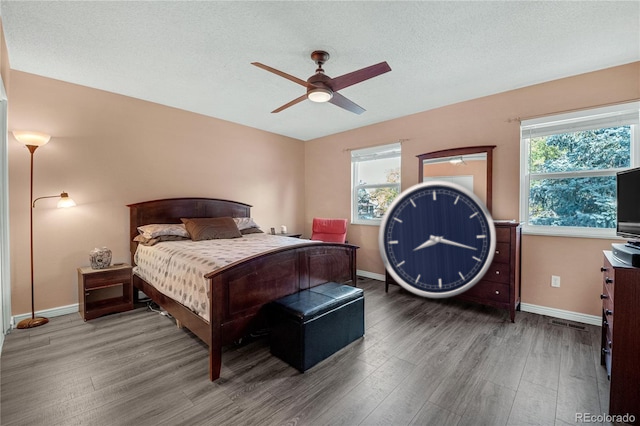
8:18
